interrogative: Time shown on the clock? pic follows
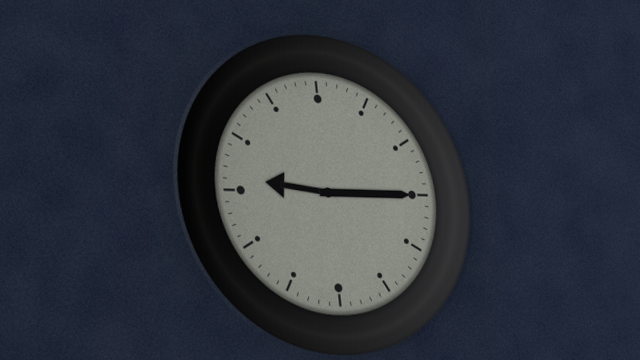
9:15
